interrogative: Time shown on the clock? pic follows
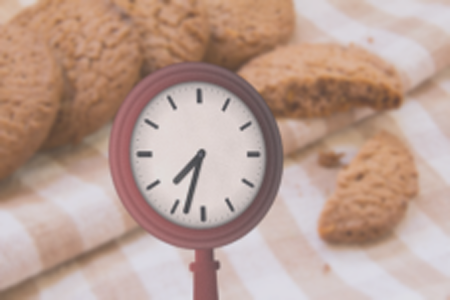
7:33
